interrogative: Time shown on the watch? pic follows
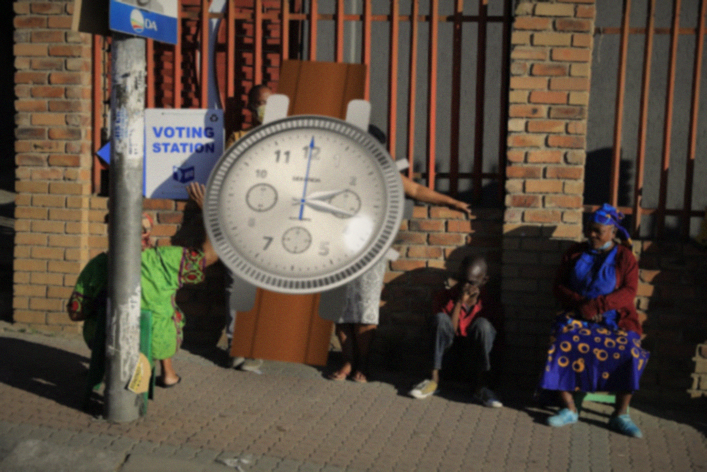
2:17
